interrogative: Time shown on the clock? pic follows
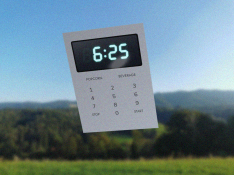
6:25
